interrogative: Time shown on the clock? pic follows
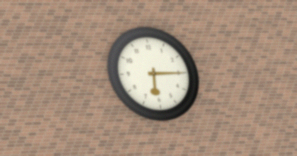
6:15
